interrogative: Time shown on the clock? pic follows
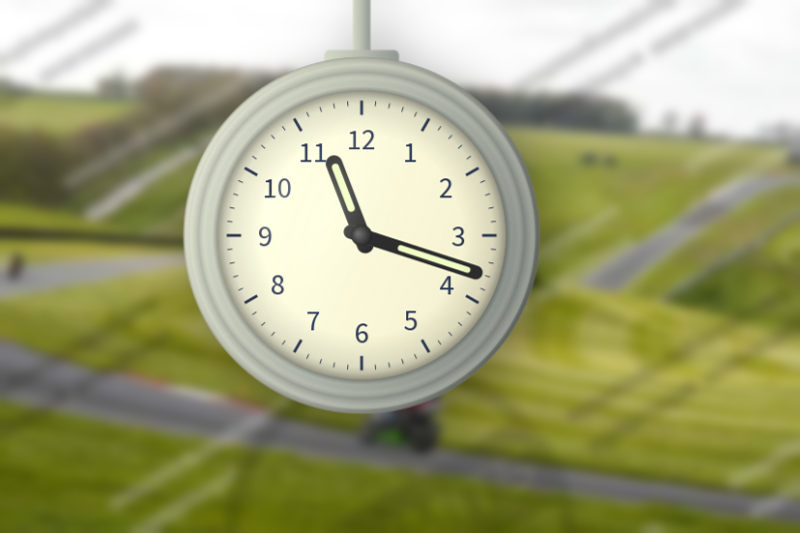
11:18
